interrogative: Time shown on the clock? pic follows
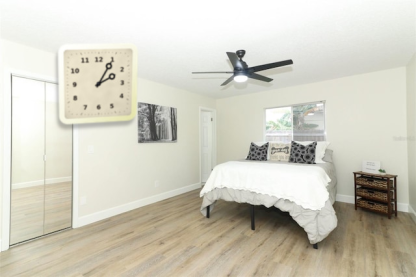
2:05
